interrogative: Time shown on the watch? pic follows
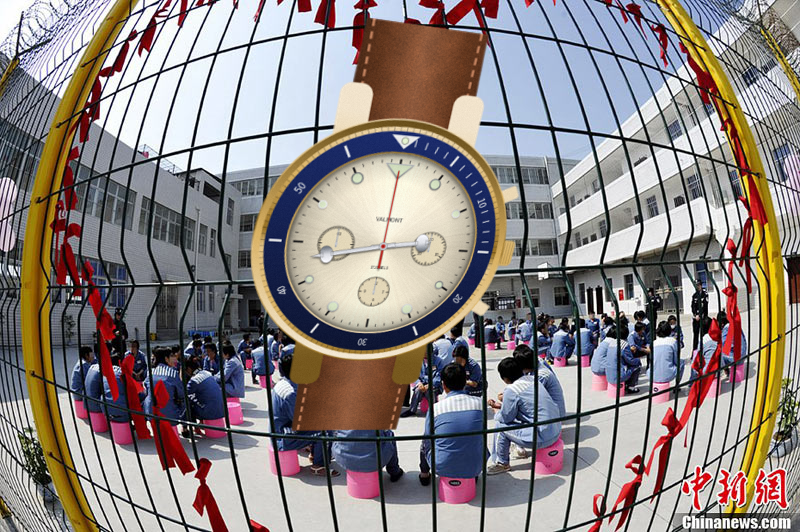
2:43
